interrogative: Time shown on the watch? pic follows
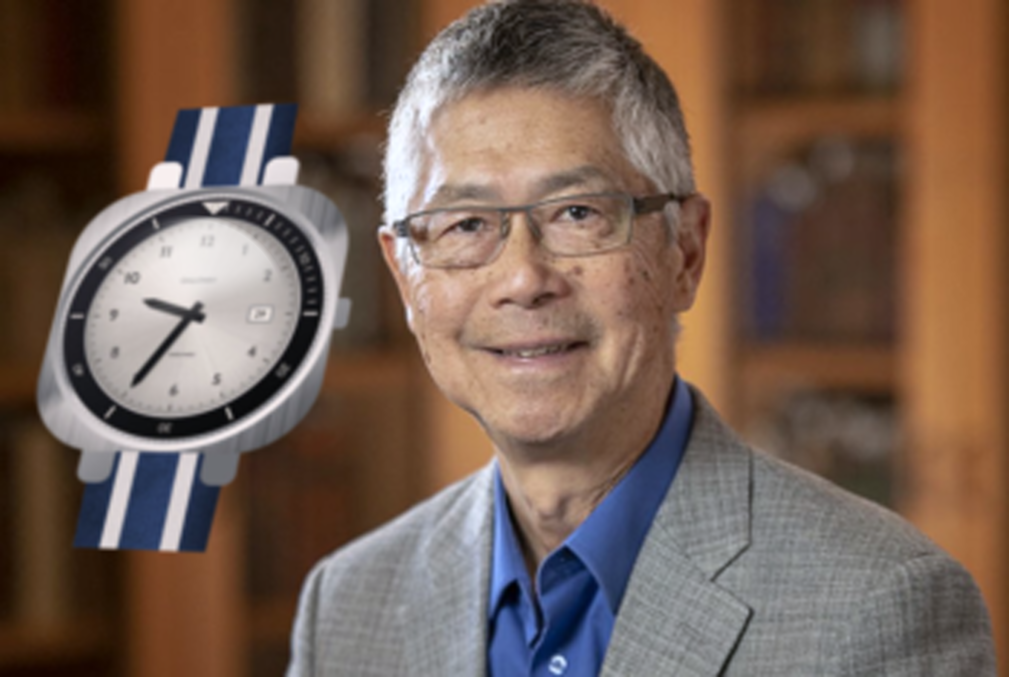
9:35
